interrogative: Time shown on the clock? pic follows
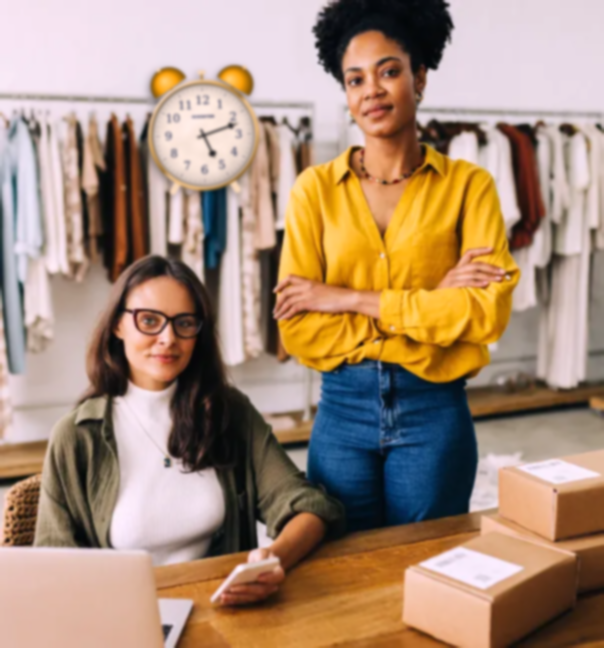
5:12
